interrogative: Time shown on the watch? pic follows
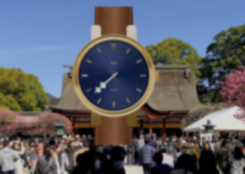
7:38
